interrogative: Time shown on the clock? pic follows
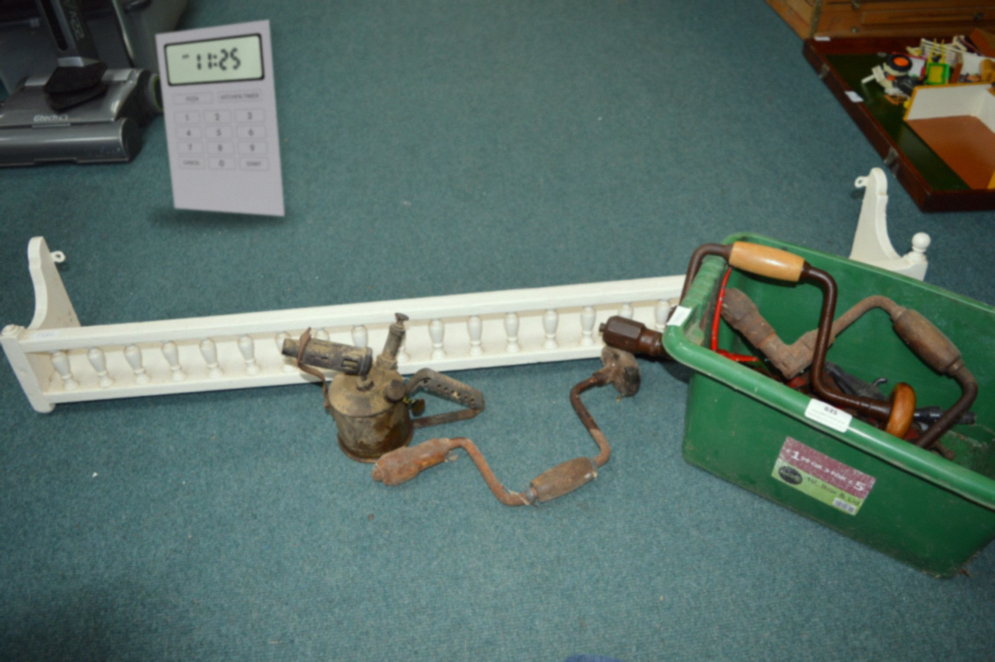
11:25
